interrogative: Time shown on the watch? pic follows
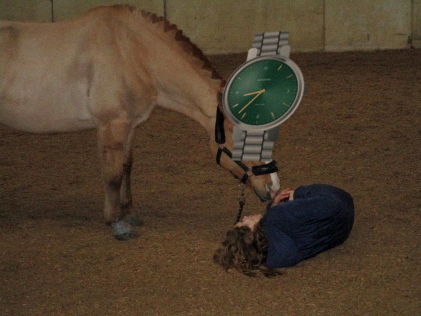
8:37
